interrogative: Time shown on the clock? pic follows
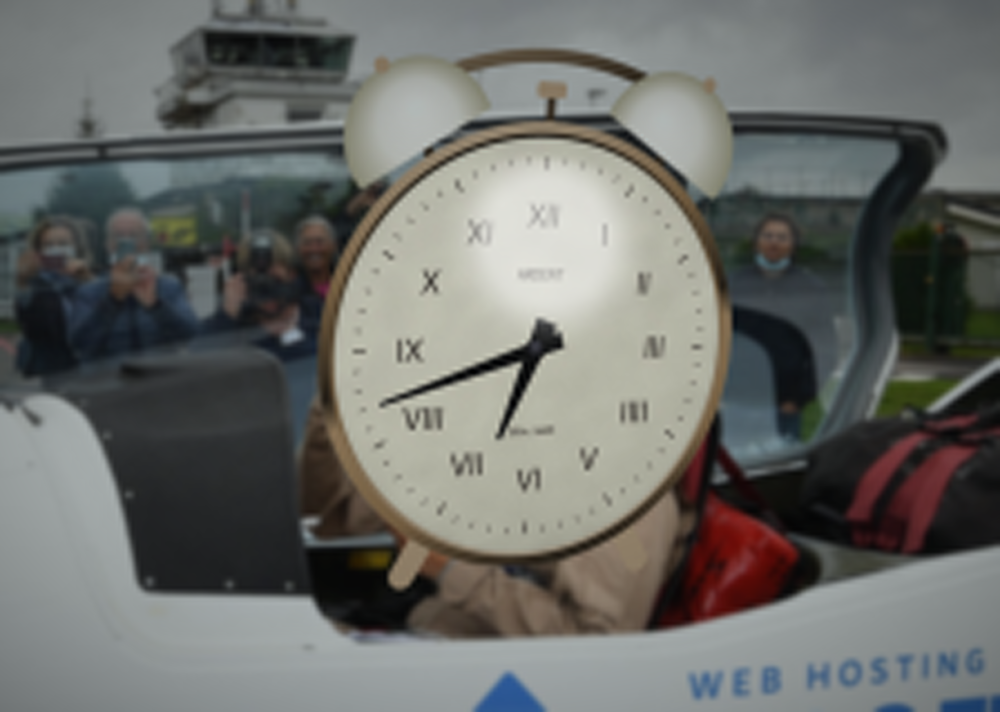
6:42
